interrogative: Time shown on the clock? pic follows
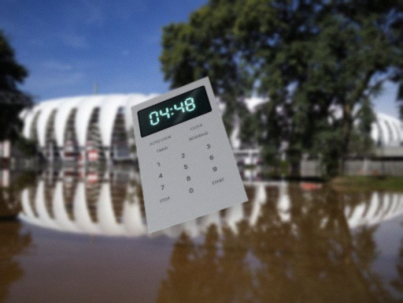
4:48
